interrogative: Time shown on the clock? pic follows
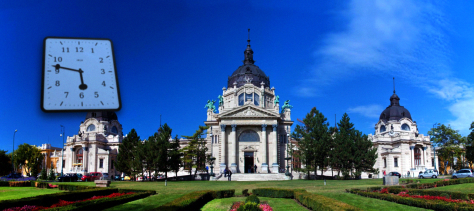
5:47
